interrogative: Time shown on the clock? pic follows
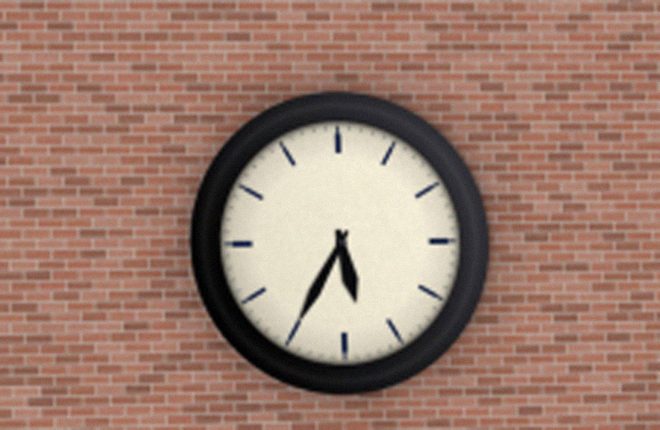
5:35
